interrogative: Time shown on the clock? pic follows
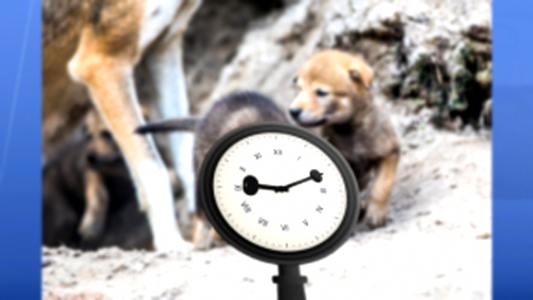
9:11
